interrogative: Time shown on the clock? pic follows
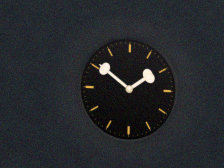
1:51
